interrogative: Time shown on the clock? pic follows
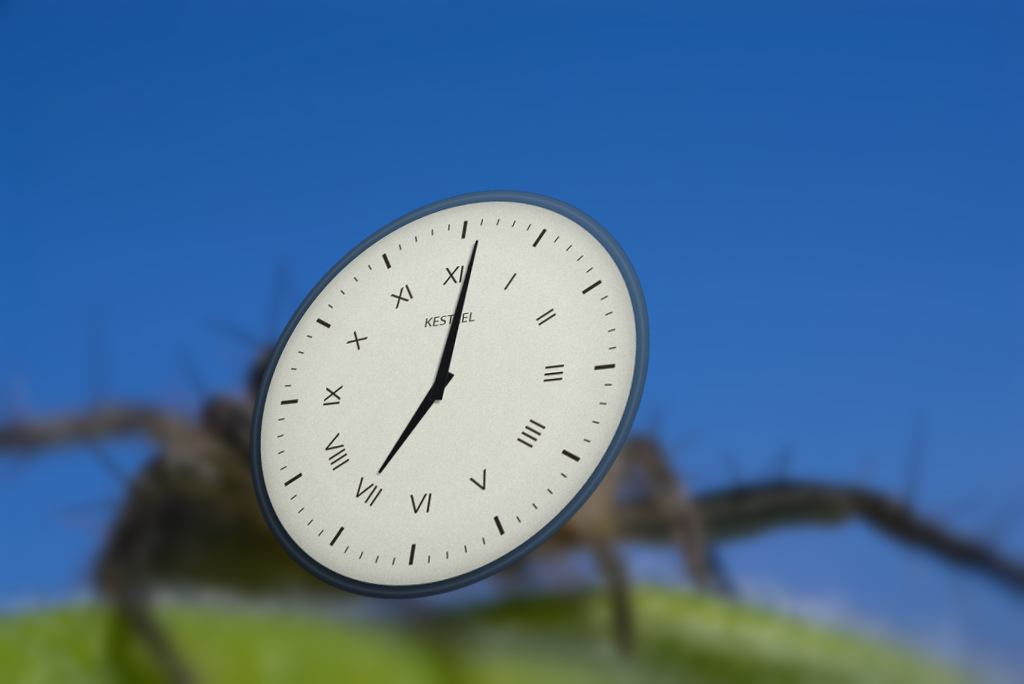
7:01
